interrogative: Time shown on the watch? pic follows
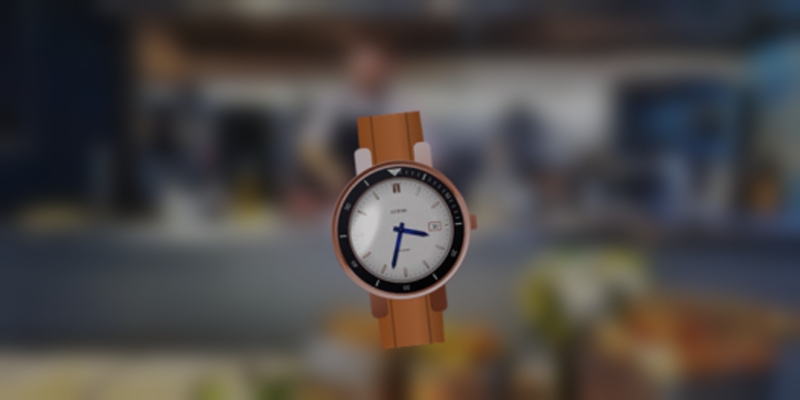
3:33
